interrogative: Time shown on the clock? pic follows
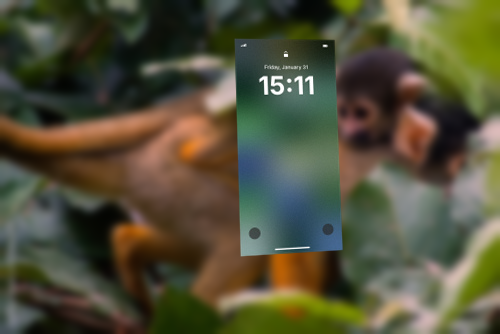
15:11
